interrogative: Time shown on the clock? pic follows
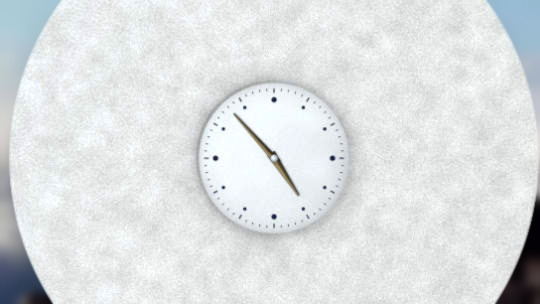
4:53
